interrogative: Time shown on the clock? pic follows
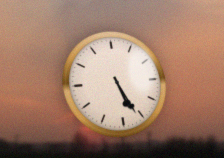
5:26
